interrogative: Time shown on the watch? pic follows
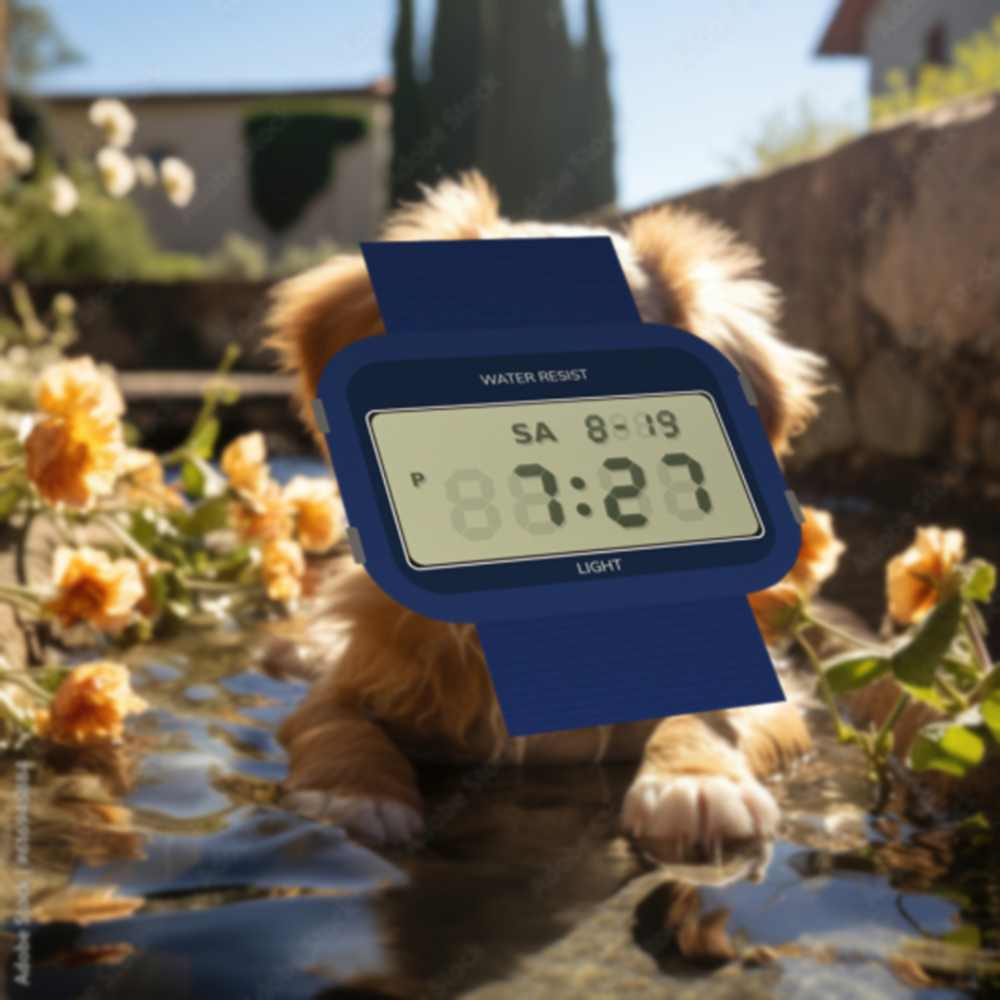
7:27
